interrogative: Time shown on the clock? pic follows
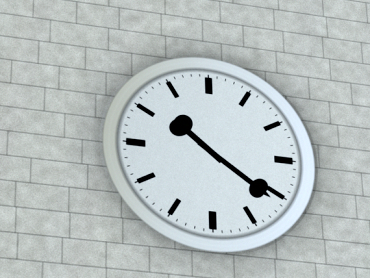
10:21
